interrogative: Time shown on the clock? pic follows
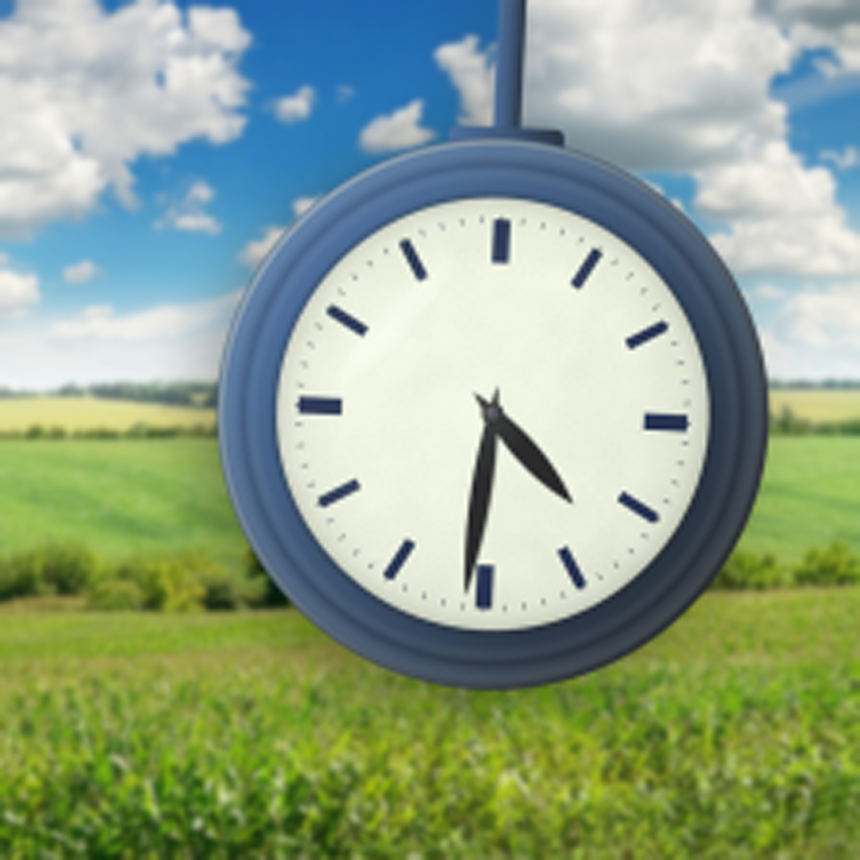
4:31
